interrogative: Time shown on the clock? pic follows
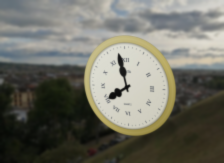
7:58
